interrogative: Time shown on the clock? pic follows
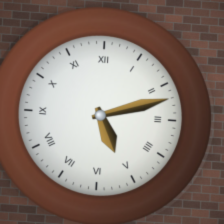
5:12
